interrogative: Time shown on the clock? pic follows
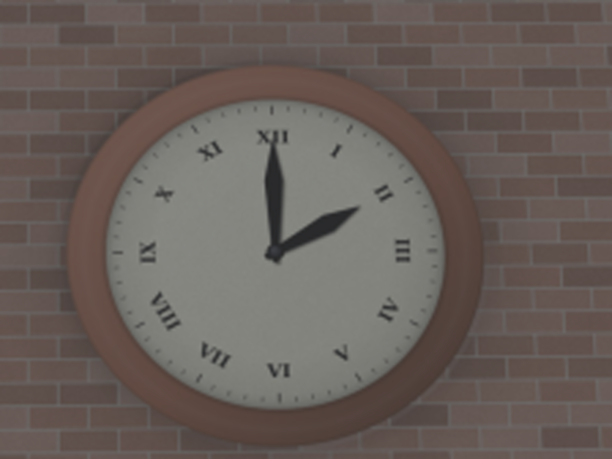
2:00
